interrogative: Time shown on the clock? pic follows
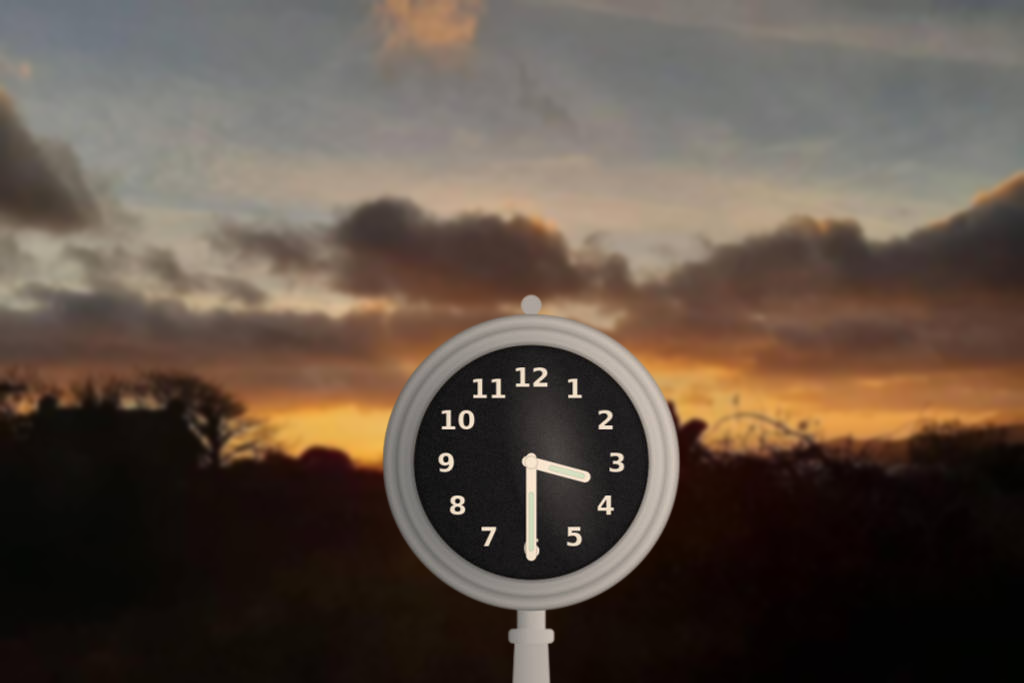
3:30
